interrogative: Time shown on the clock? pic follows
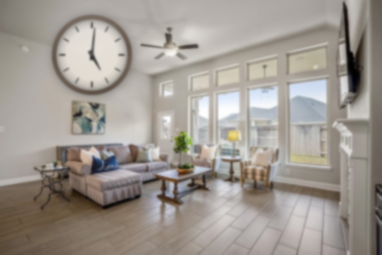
5:01
